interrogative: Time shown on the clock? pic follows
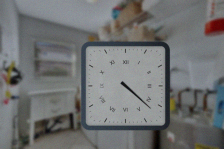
4:22
